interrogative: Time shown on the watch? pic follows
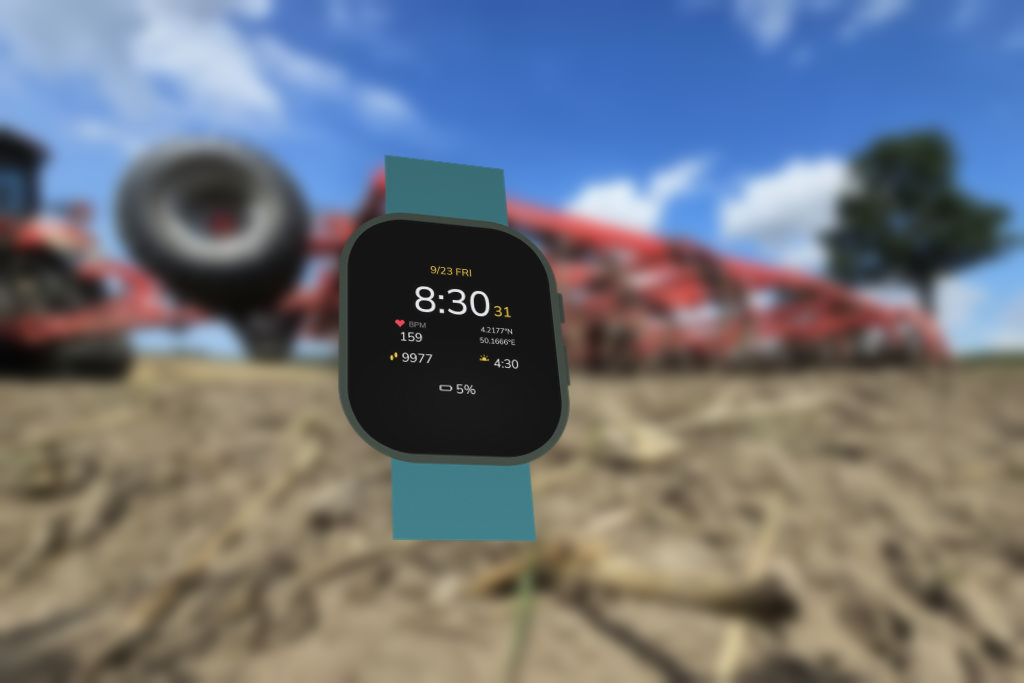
8:30:31
